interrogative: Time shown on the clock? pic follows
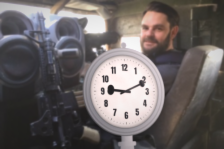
9:11
